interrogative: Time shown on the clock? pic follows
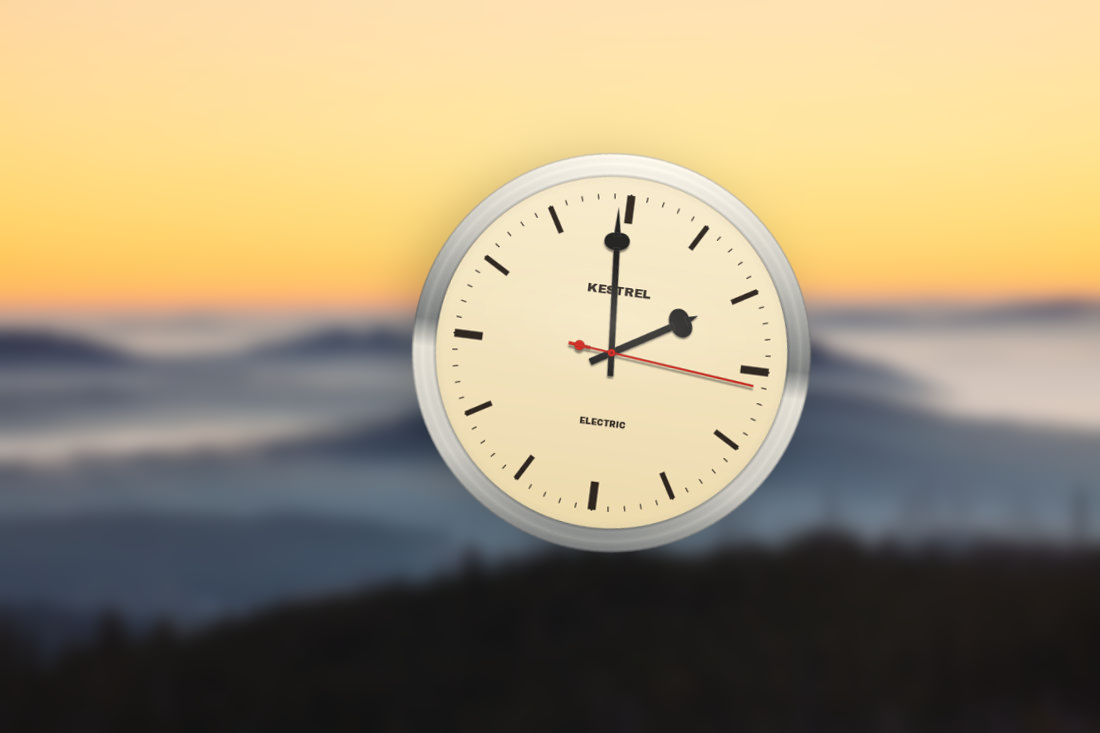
1:59:16
